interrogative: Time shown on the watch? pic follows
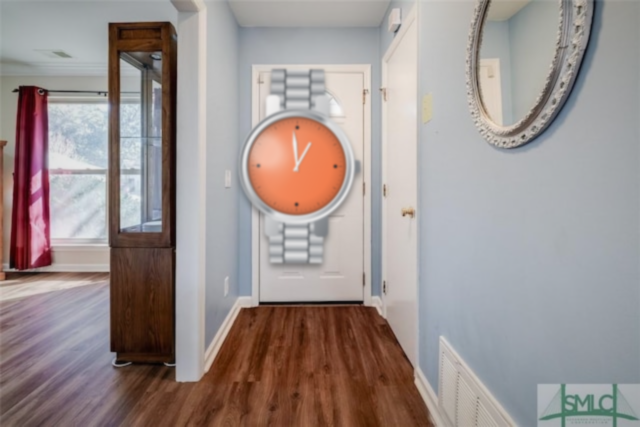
12:59
